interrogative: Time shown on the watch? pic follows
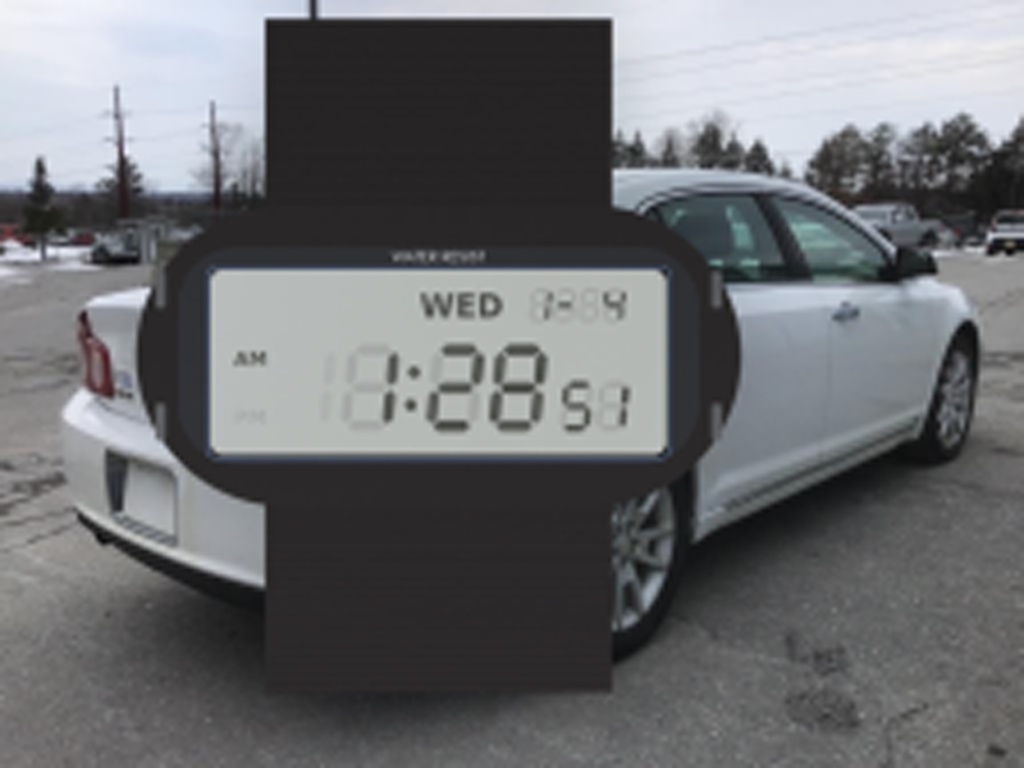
1:28:51
